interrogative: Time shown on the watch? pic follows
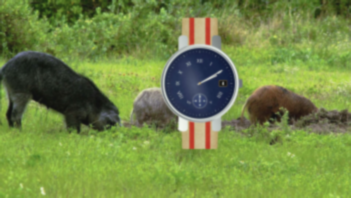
2:10
